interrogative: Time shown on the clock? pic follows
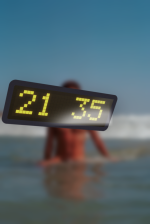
21:35
